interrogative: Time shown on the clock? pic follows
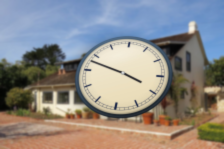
3:48
